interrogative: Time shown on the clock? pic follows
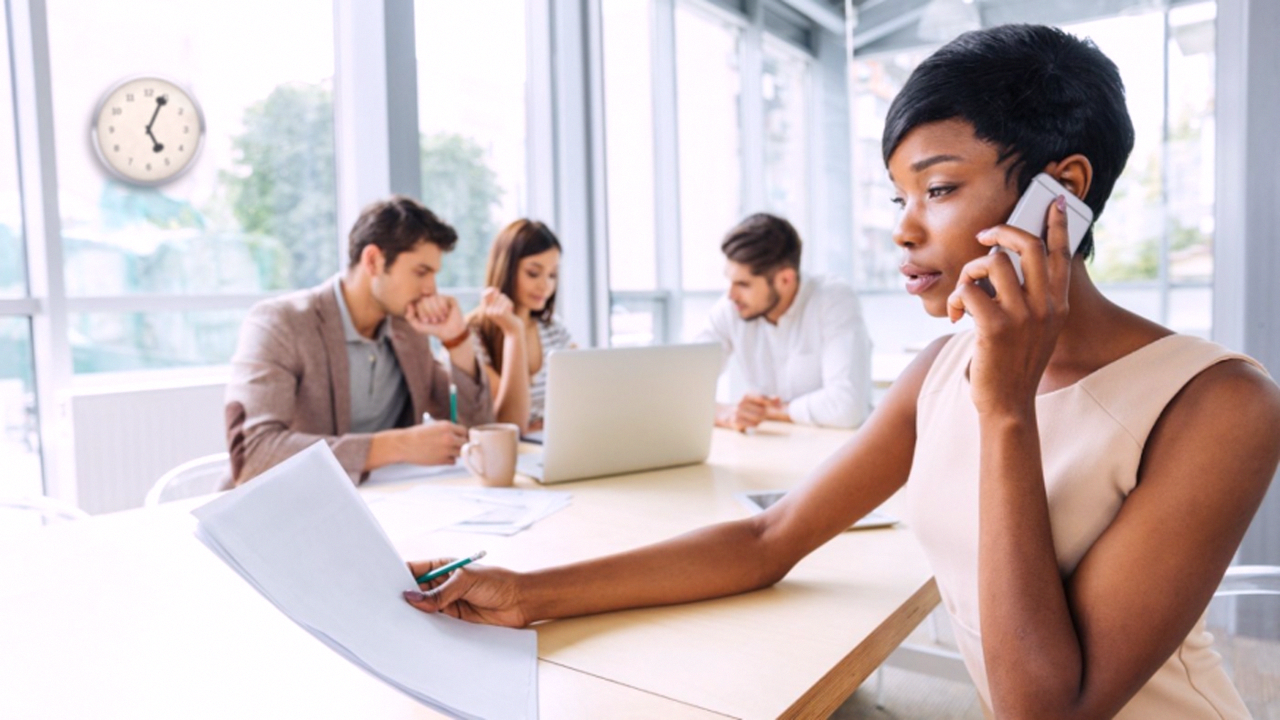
5:04
